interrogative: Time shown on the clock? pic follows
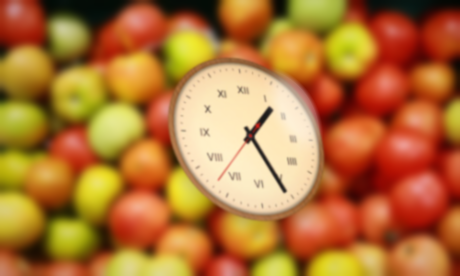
1:25:37
